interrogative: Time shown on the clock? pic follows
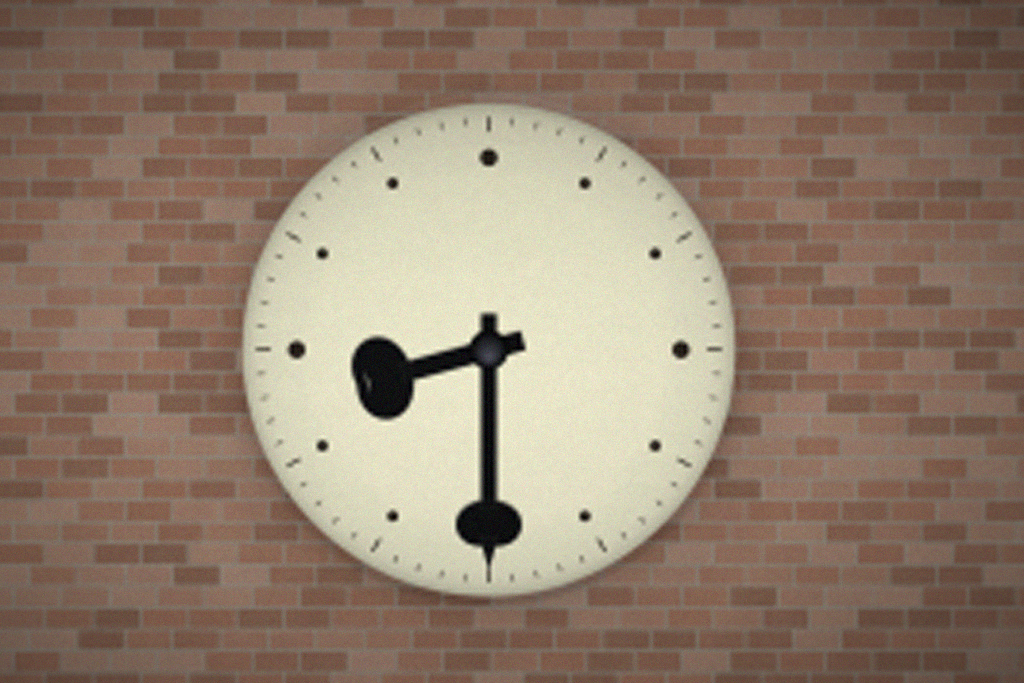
8:30
